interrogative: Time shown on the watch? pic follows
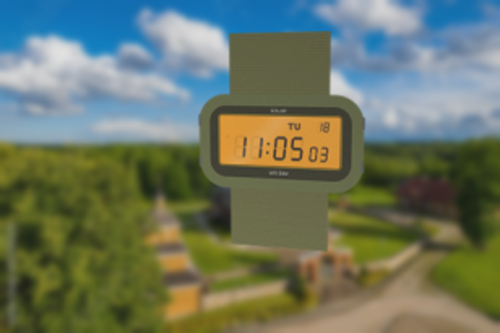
11:05:03
